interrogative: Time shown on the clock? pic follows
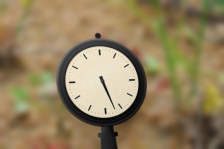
5:27
